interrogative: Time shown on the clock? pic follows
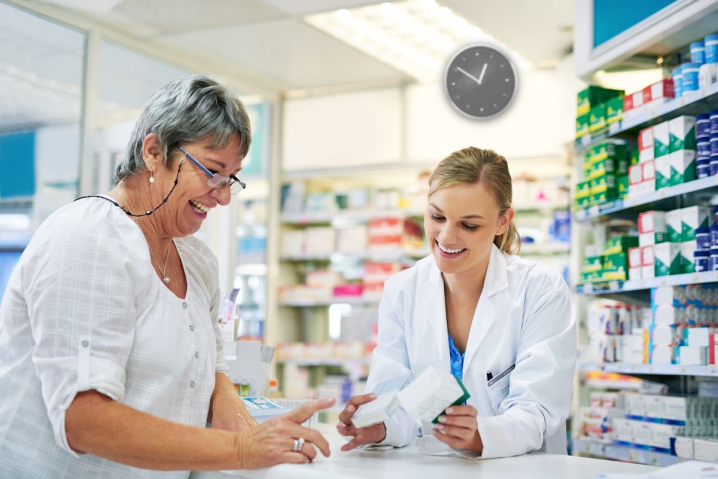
12:51
